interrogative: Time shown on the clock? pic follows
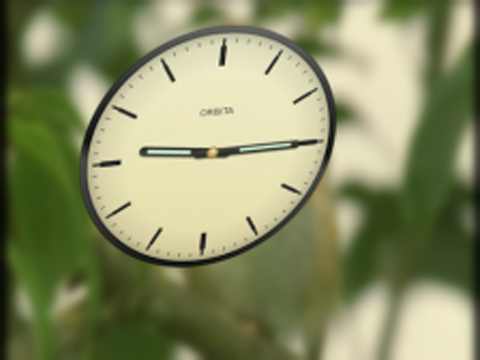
9:15
